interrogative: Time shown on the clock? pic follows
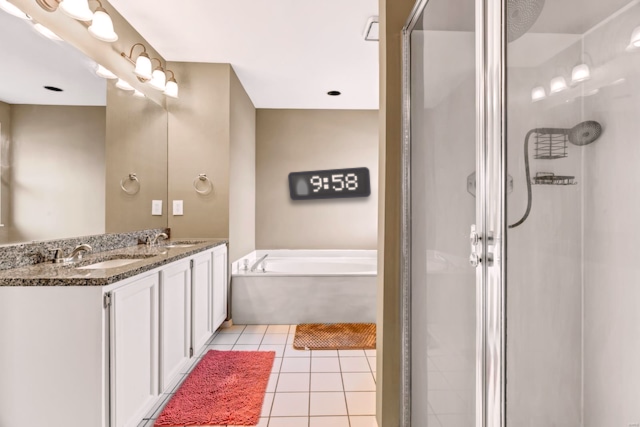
9:58
